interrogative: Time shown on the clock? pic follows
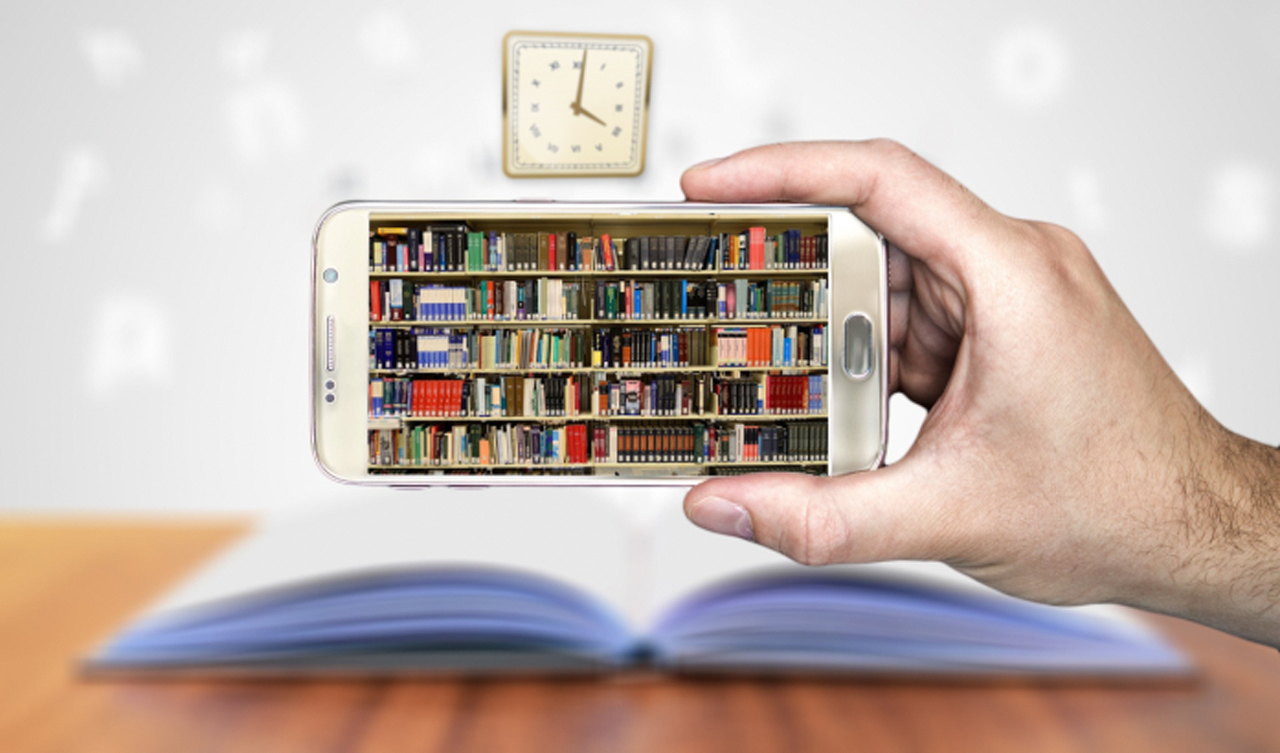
4:01
